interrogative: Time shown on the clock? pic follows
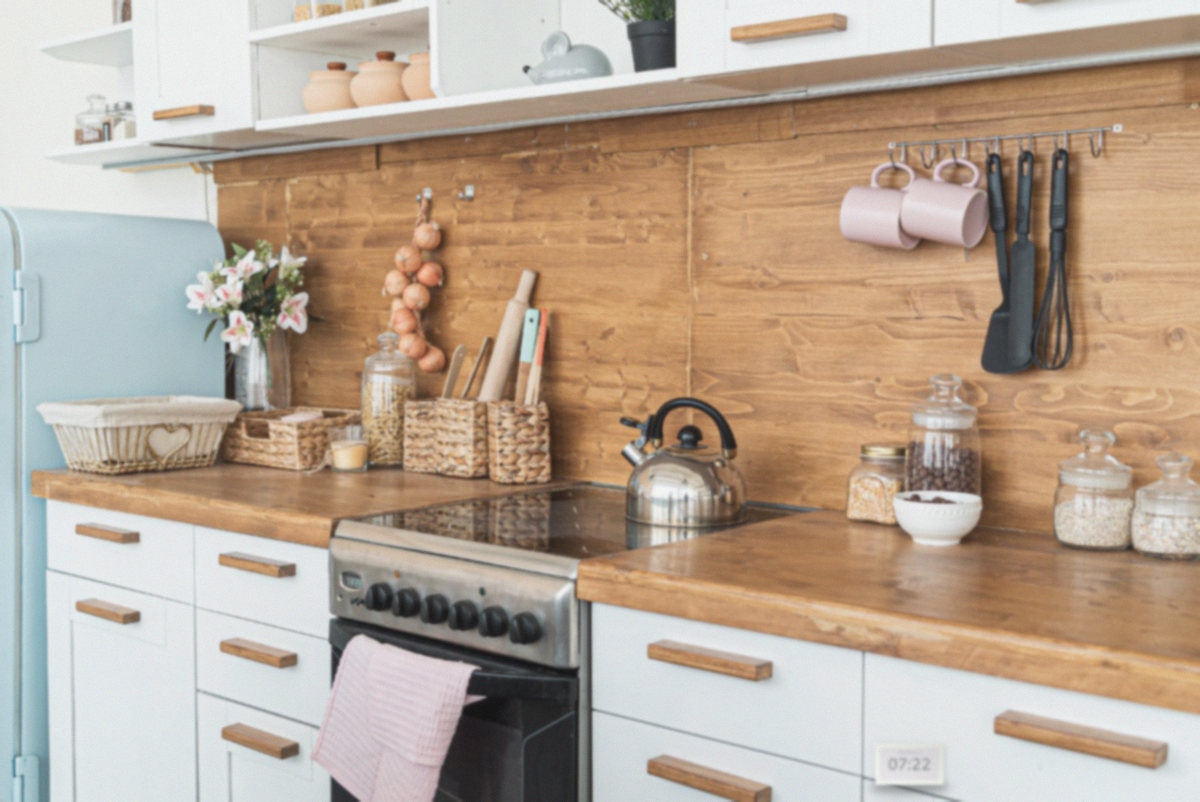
7:22
